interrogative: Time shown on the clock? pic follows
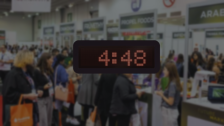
4:48
